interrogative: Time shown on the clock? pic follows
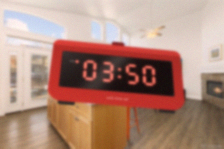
3:50
